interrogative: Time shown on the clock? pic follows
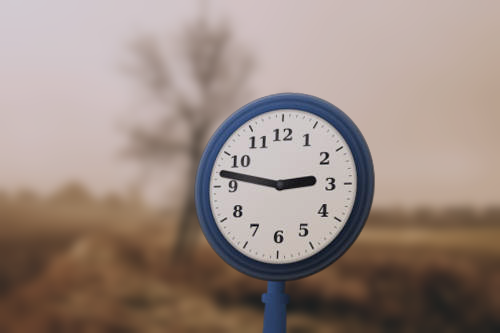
2:47
